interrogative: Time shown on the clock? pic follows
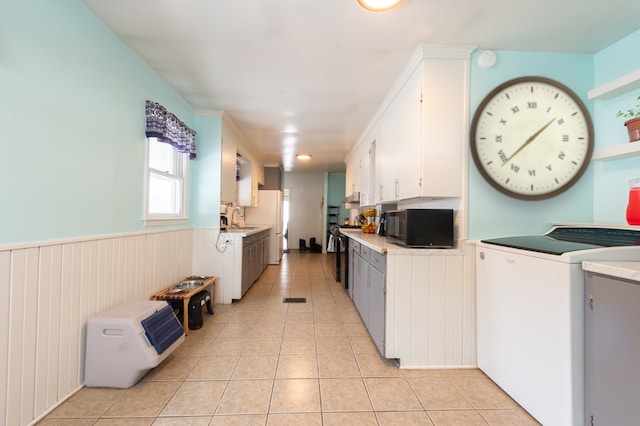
1:38
